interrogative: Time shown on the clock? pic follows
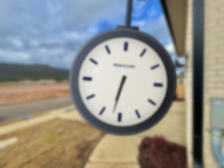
6:32
